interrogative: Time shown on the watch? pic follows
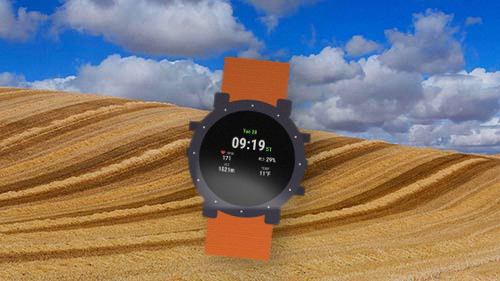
9:19
